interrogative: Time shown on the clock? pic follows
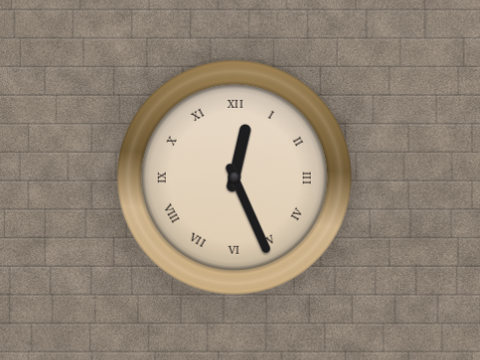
12:26
